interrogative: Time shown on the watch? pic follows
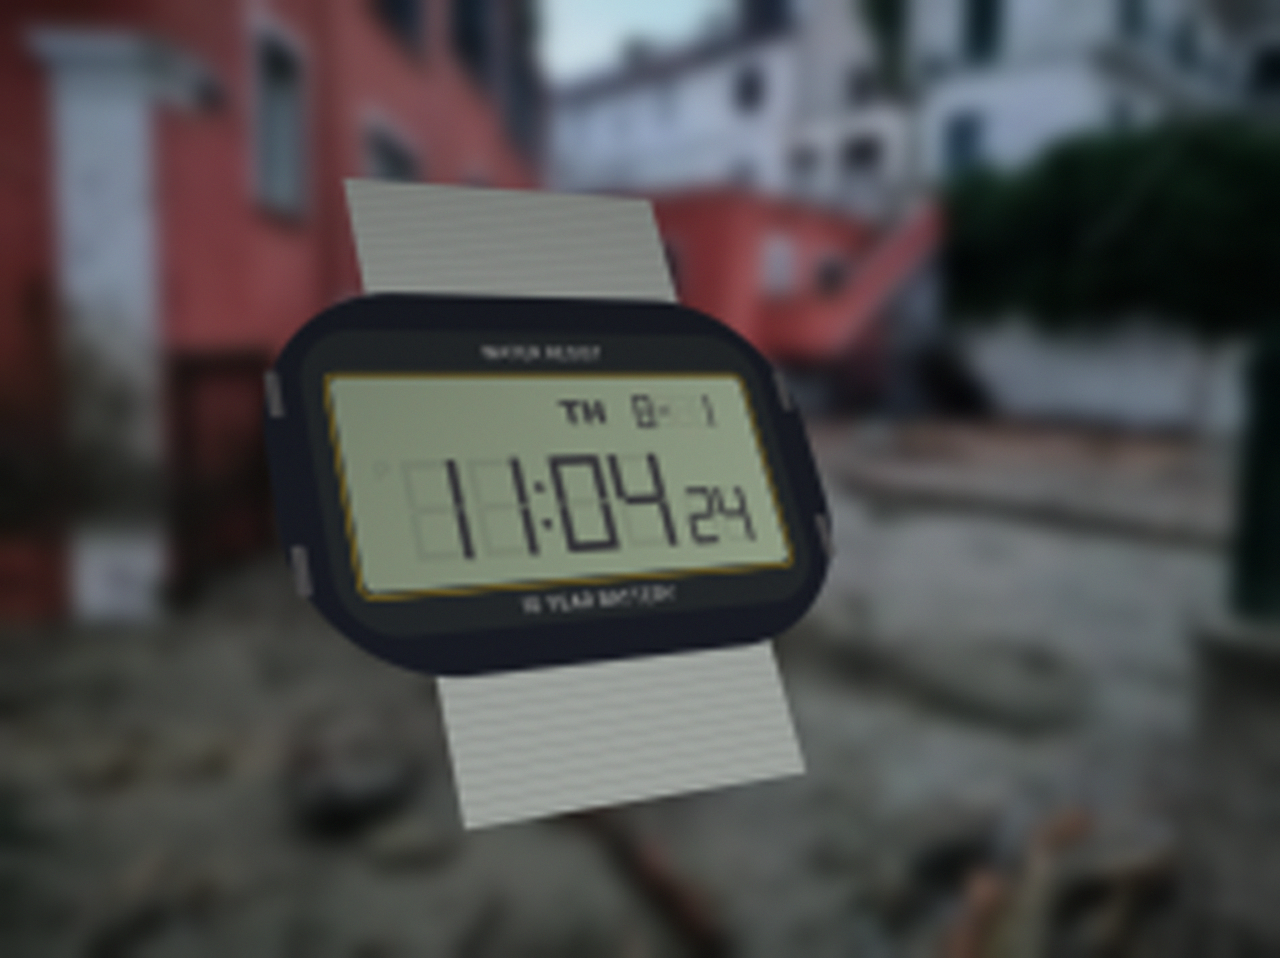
11:04:24
